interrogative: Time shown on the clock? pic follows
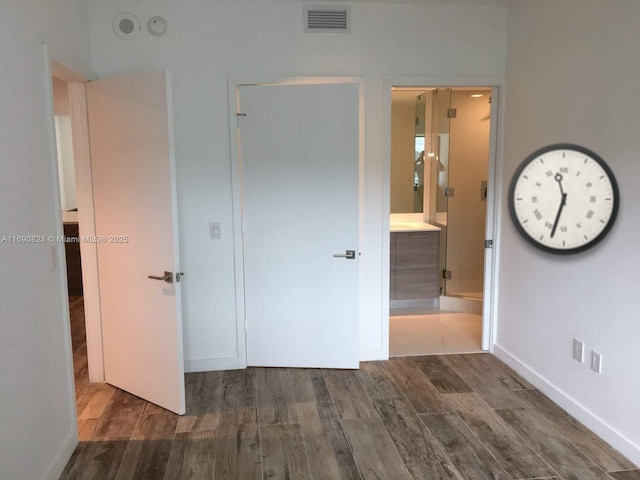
11:33
